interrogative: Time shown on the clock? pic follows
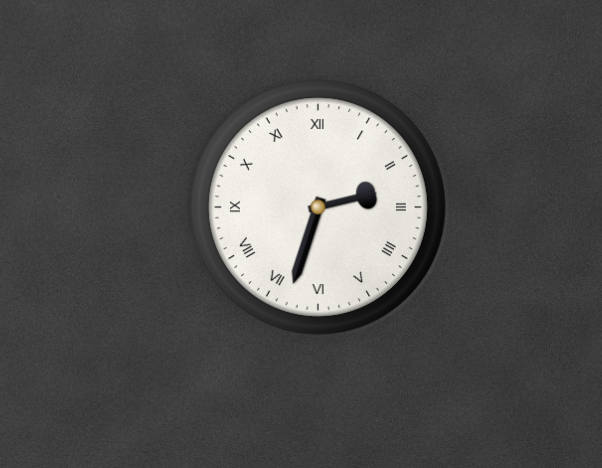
2:33
